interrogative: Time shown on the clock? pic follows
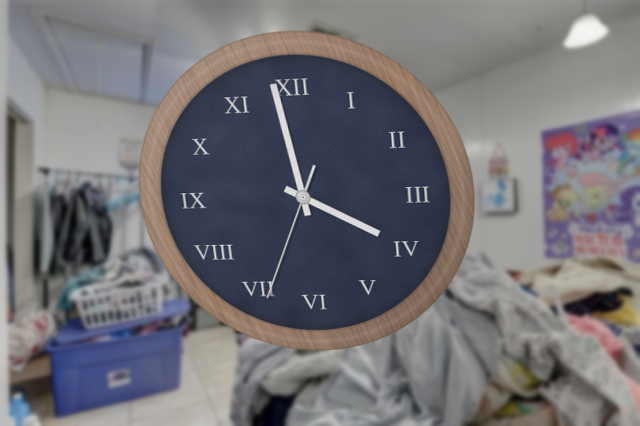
3:58:34
